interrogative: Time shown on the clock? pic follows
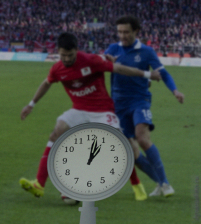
1:02
